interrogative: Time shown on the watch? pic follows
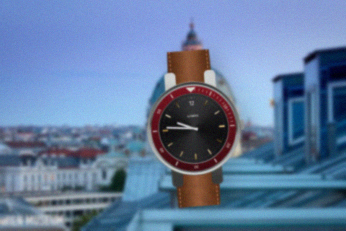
9:46
